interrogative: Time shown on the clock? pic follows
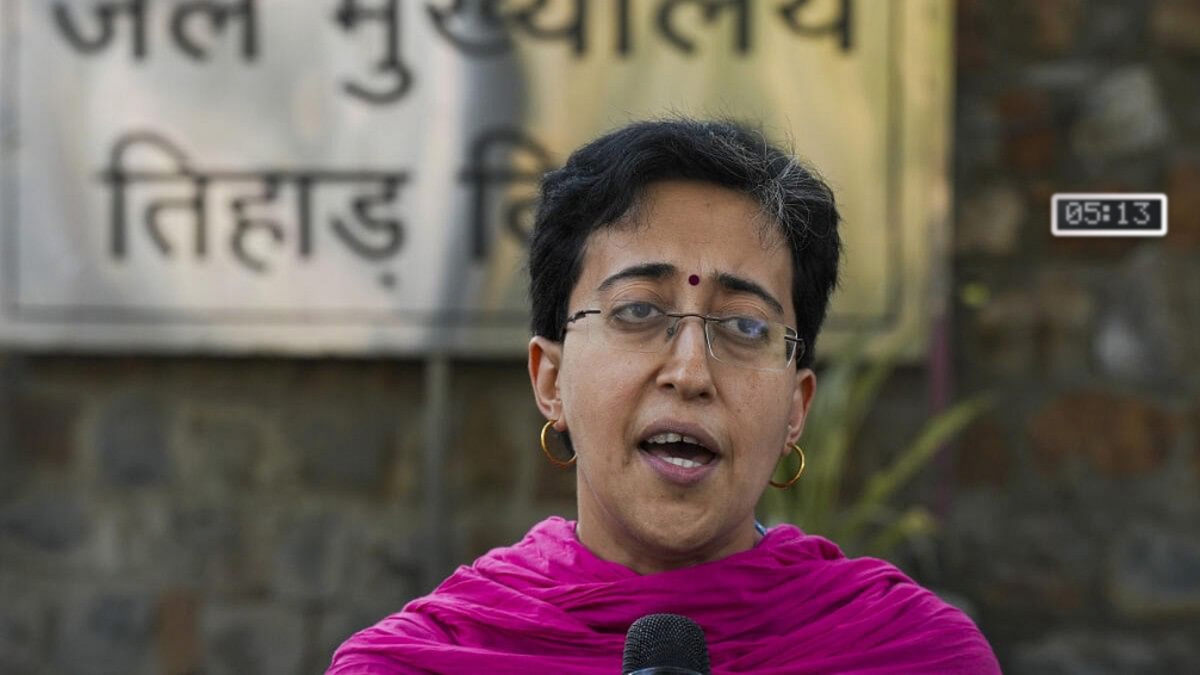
5:13
